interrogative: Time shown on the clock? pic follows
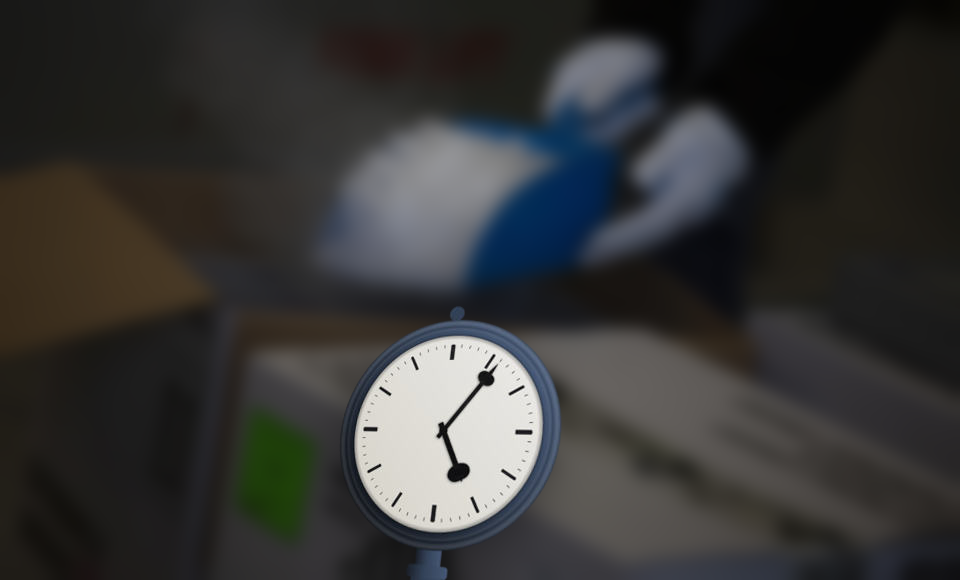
5:06
